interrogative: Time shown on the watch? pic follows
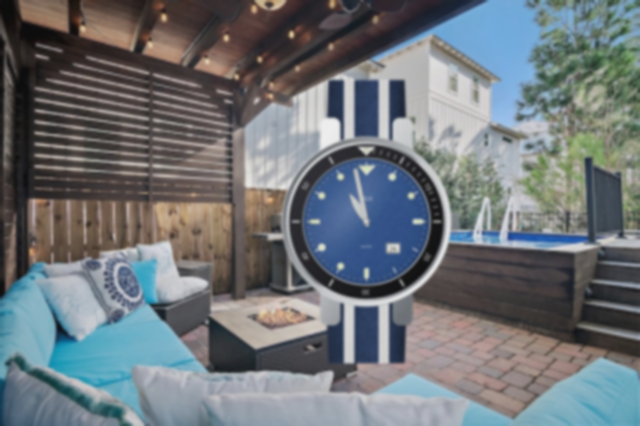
10:58
